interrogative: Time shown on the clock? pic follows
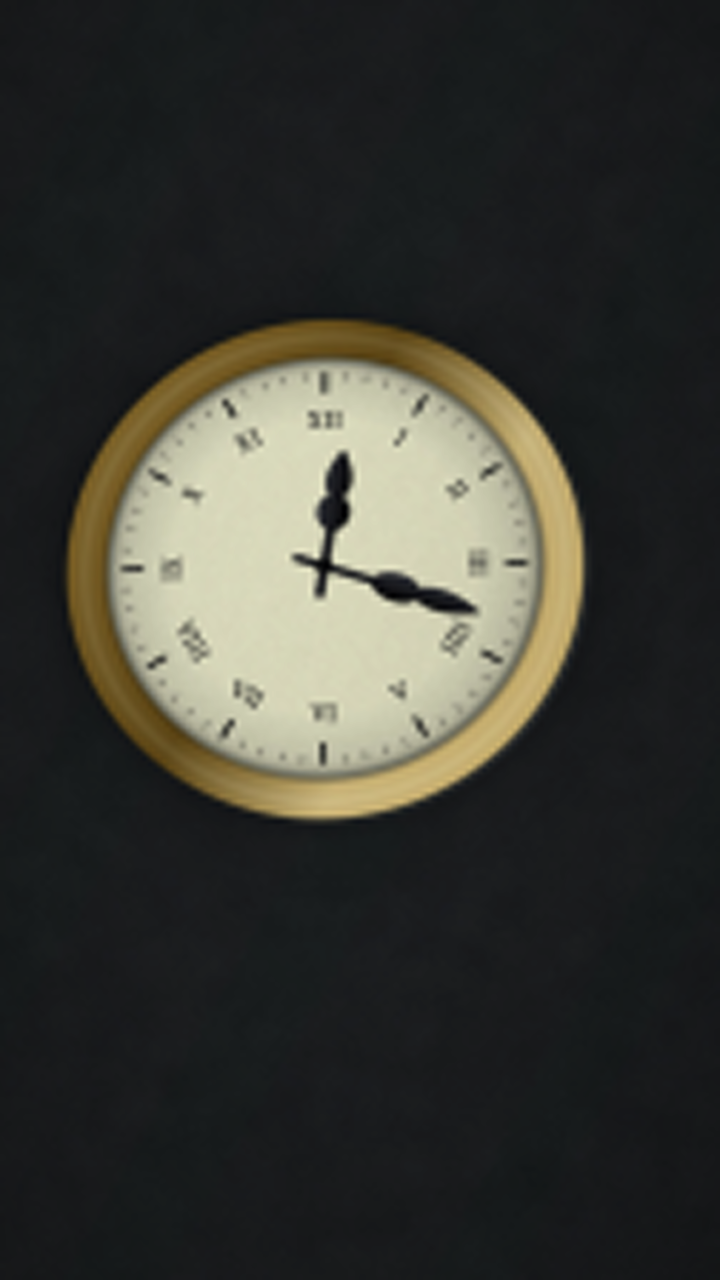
12:18
